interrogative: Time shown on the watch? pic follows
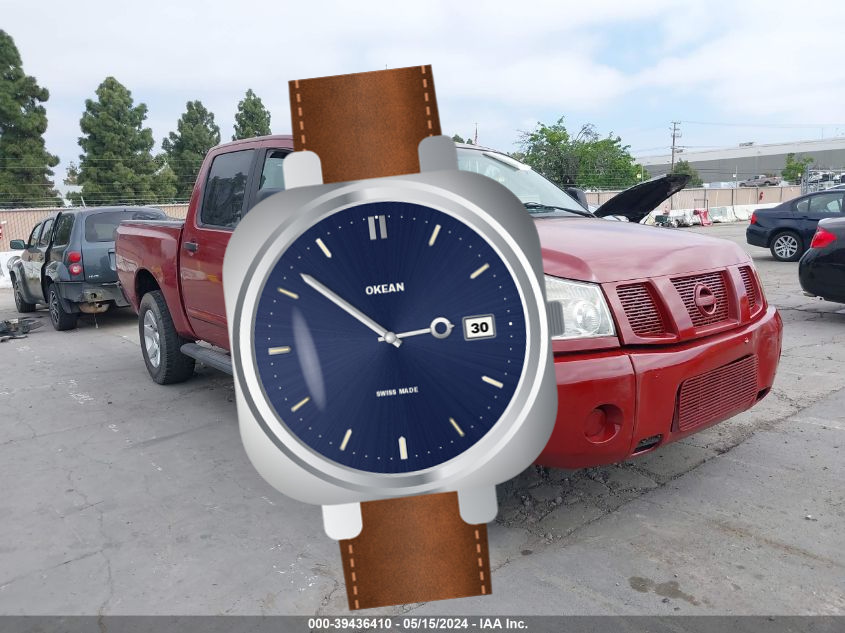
2:52
